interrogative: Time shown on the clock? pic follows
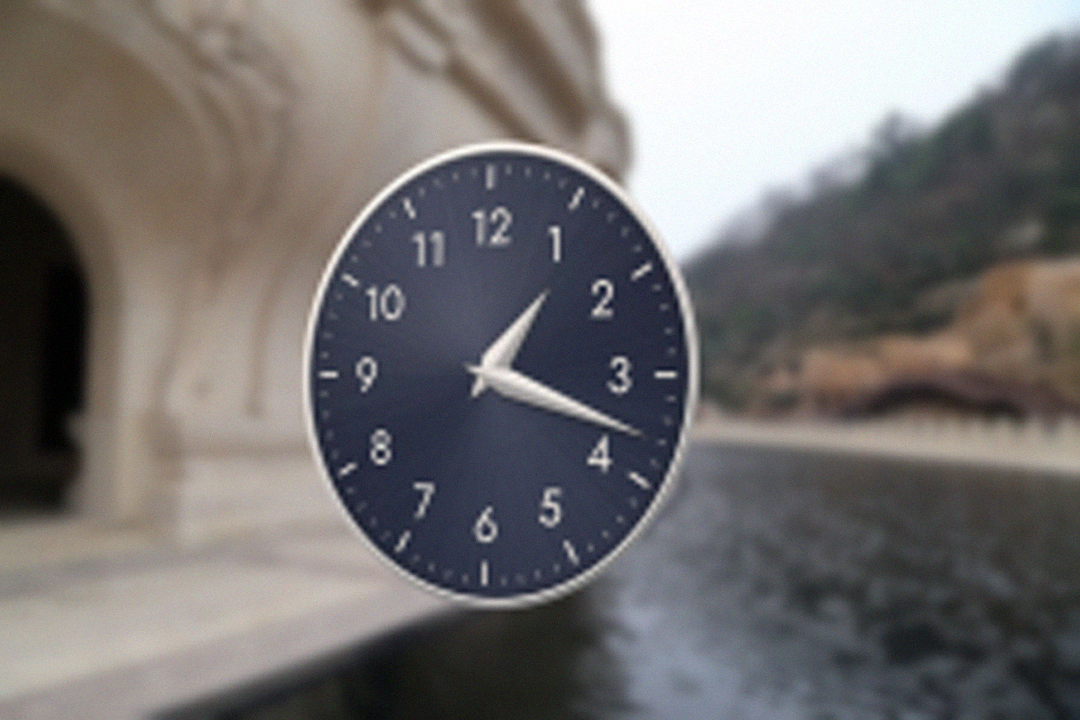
1:18
